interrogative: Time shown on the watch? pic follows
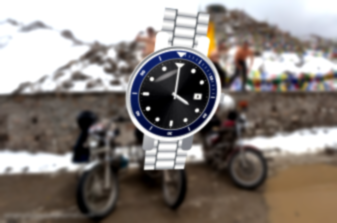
4:00
